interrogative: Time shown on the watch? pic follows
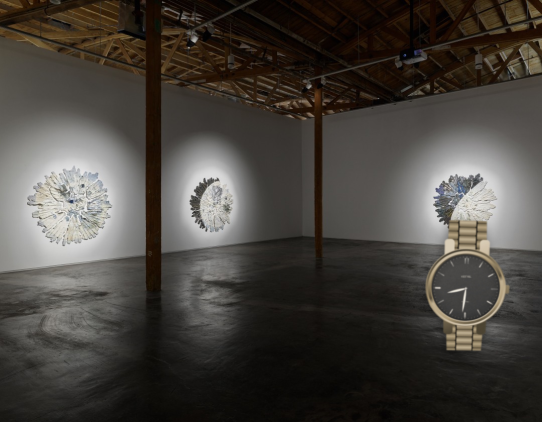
8:31
